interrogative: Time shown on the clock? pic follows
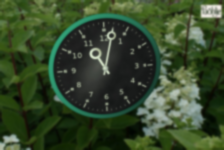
11:02
